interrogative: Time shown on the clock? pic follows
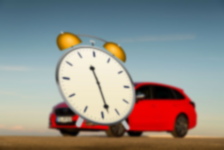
11:28
